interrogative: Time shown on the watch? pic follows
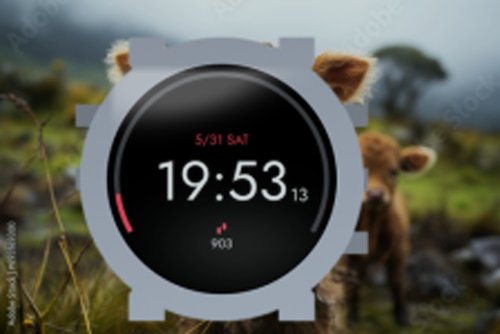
19:53:13
